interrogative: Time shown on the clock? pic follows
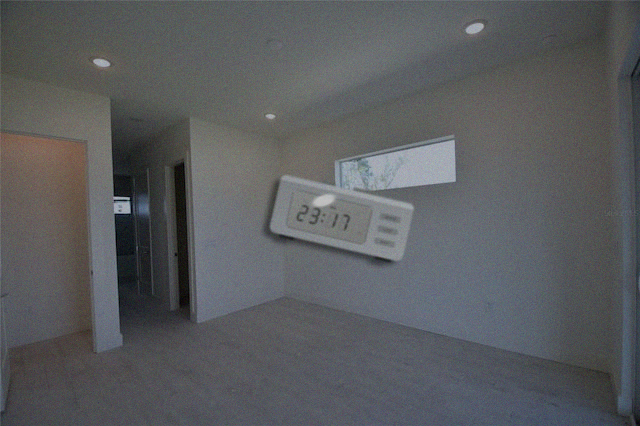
23:17
